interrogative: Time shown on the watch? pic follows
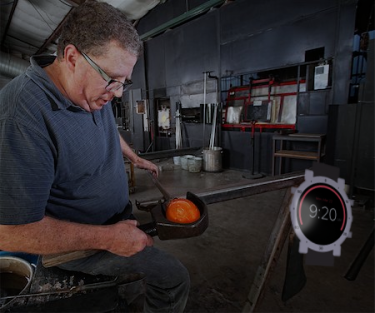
9:20
